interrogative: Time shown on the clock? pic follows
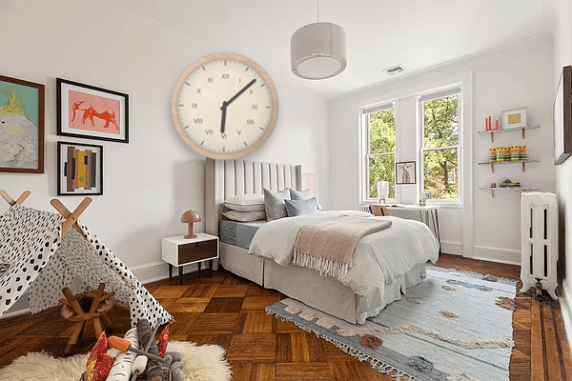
6:08
